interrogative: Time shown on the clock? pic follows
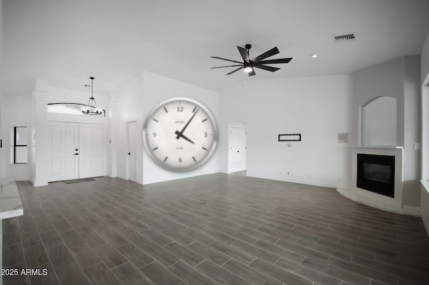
4:06
